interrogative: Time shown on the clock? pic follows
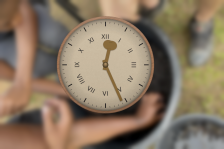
12:26
